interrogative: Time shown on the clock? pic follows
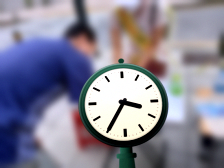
3:35
